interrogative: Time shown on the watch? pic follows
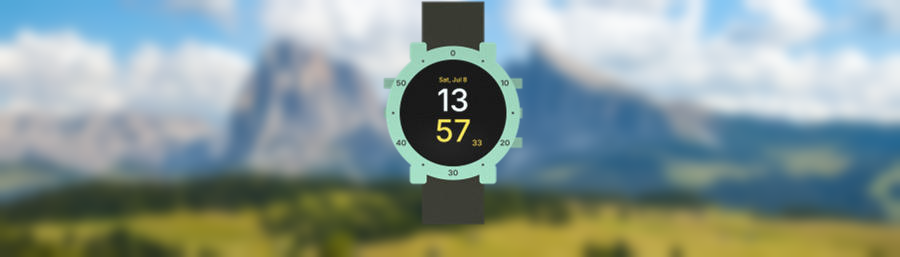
13:57:33
